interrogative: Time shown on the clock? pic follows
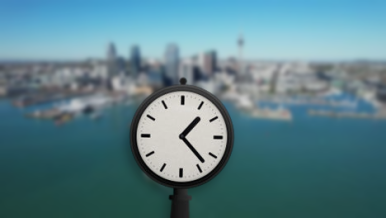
1:23
